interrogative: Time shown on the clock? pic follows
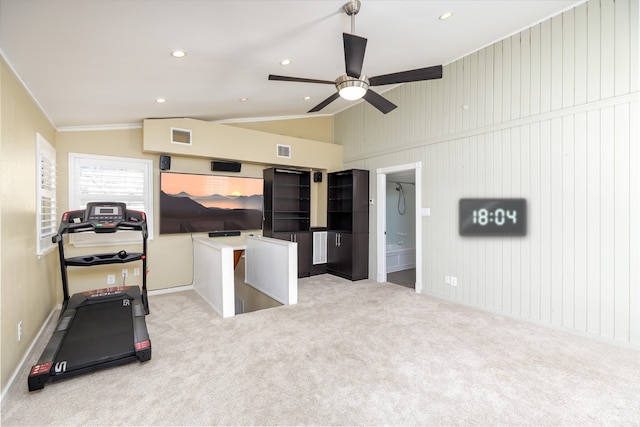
18:04
